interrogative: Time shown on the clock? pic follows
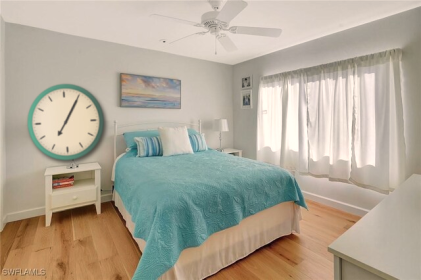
7:05
